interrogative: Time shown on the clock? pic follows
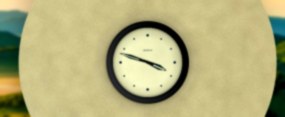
3:48
